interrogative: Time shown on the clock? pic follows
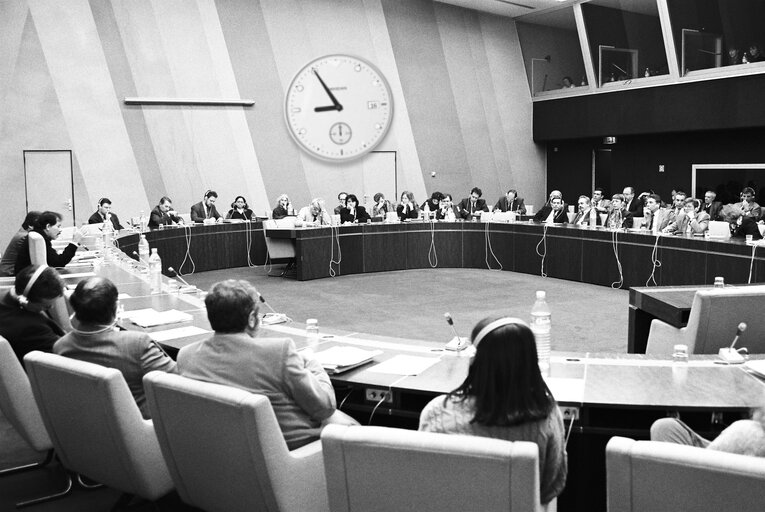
8:55
